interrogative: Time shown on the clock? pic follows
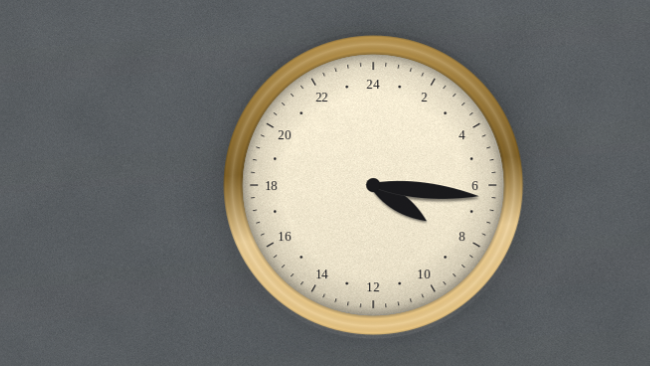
8:16
